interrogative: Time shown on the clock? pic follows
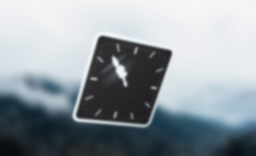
10:53
